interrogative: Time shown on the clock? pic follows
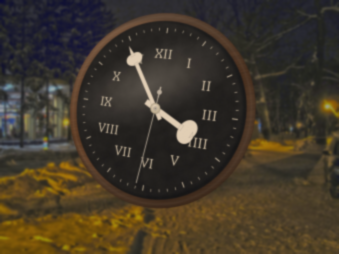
3:54:31
